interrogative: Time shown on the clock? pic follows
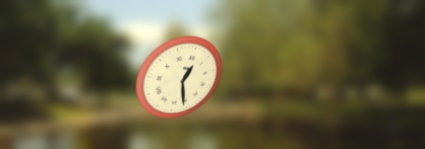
12:26
